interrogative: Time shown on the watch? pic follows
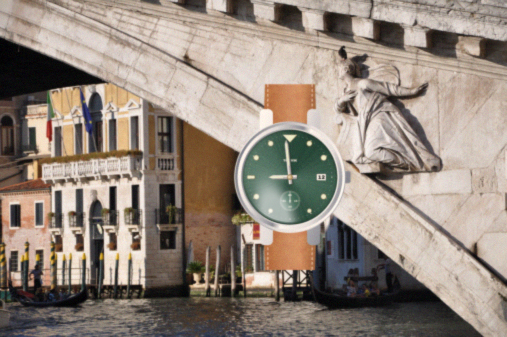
8:59
